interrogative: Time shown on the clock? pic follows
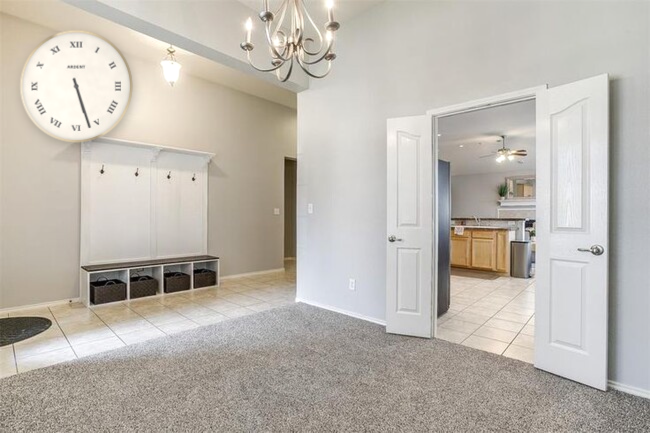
5:27
